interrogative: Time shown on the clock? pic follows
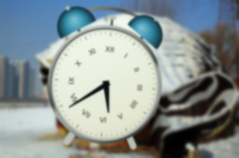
5:39
